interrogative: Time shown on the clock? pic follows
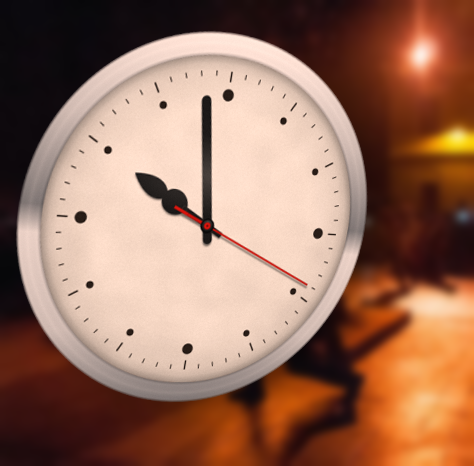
9:58:19
